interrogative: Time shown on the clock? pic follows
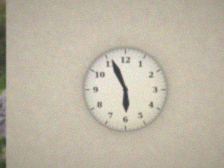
5:56
